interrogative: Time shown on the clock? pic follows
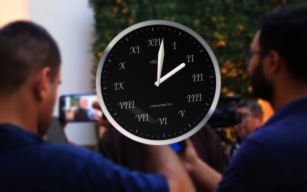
2:02
